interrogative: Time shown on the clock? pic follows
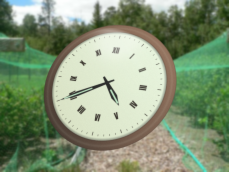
4:40
